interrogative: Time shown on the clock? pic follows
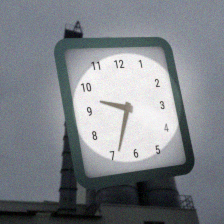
9:34
